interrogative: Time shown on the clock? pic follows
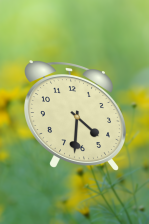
4:32
